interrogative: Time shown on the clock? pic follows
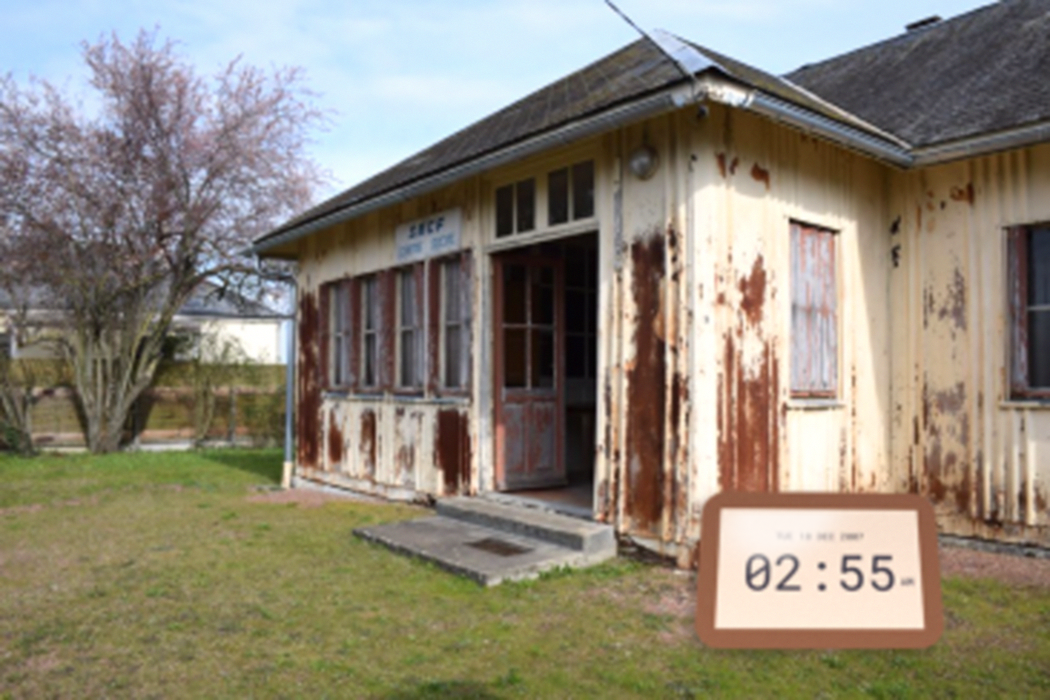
2:55
